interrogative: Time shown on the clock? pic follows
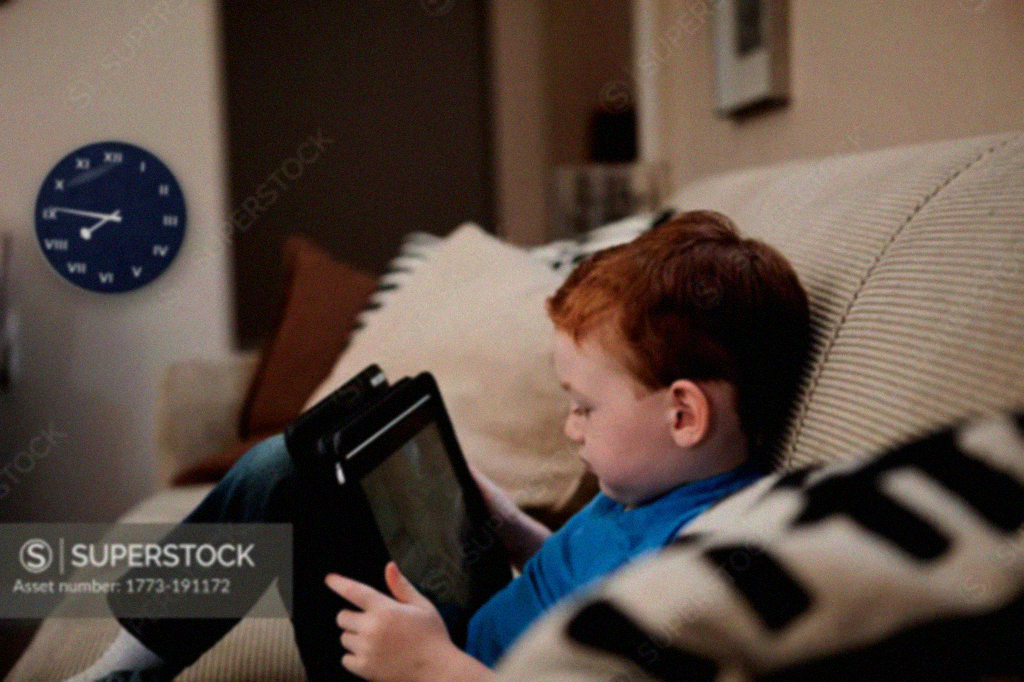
7:46
